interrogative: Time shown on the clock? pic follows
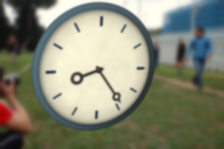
8:24
